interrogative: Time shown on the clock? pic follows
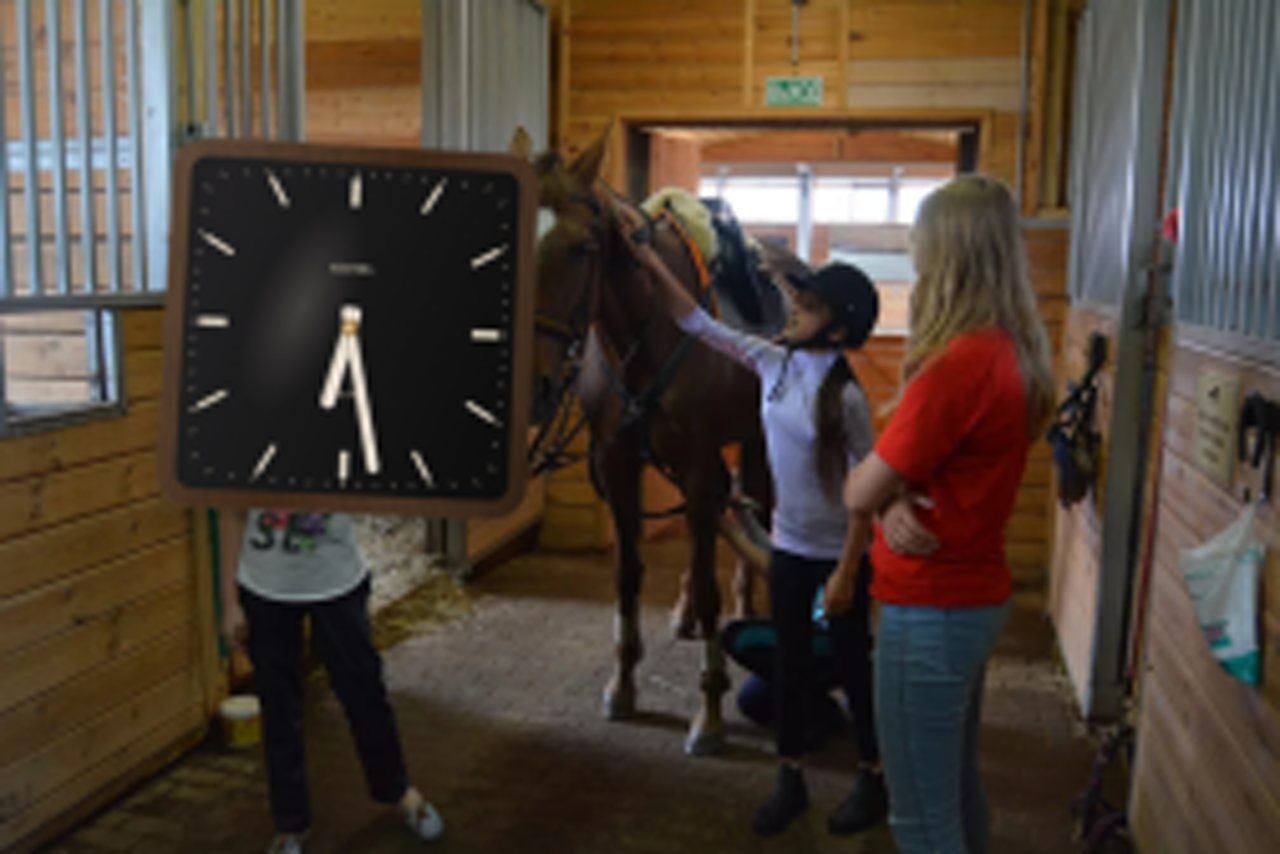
6:28
